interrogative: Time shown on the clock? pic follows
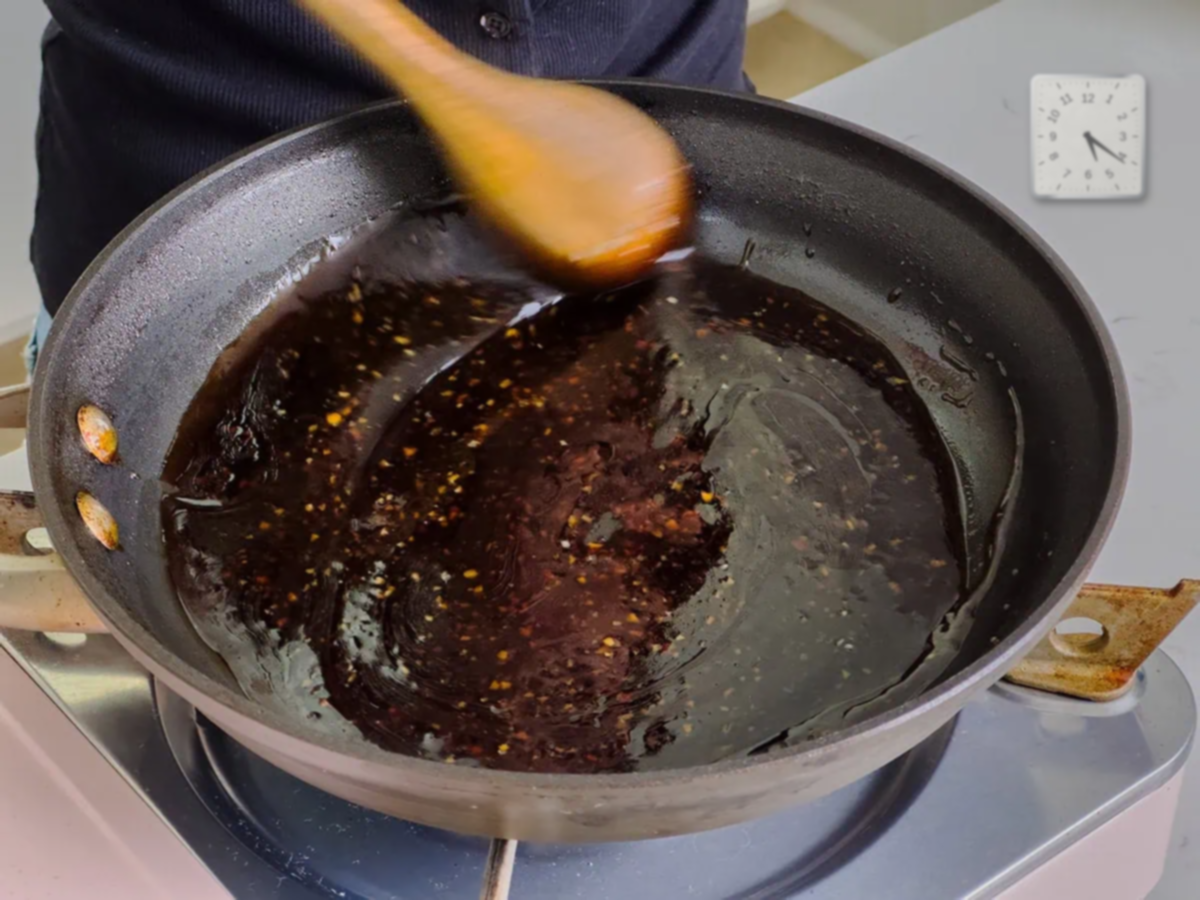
5:21
